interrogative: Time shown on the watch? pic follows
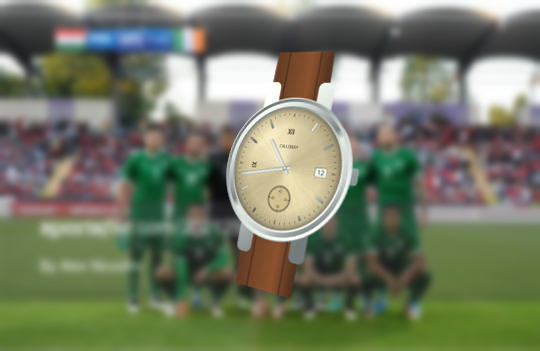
10:43
